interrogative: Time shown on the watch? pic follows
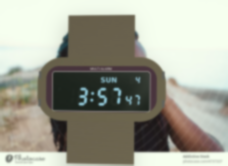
3:57:47
